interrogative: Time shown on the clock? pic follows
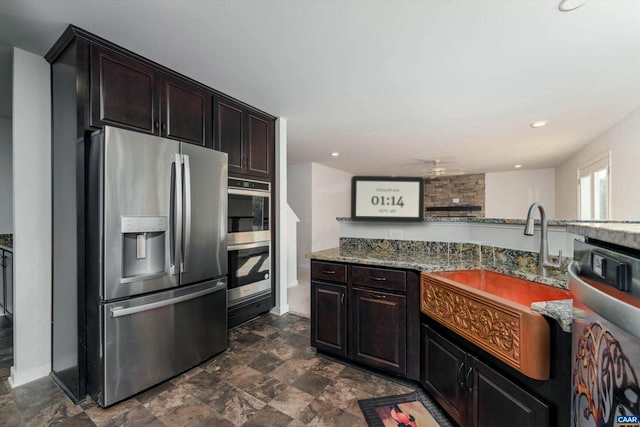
1:14
